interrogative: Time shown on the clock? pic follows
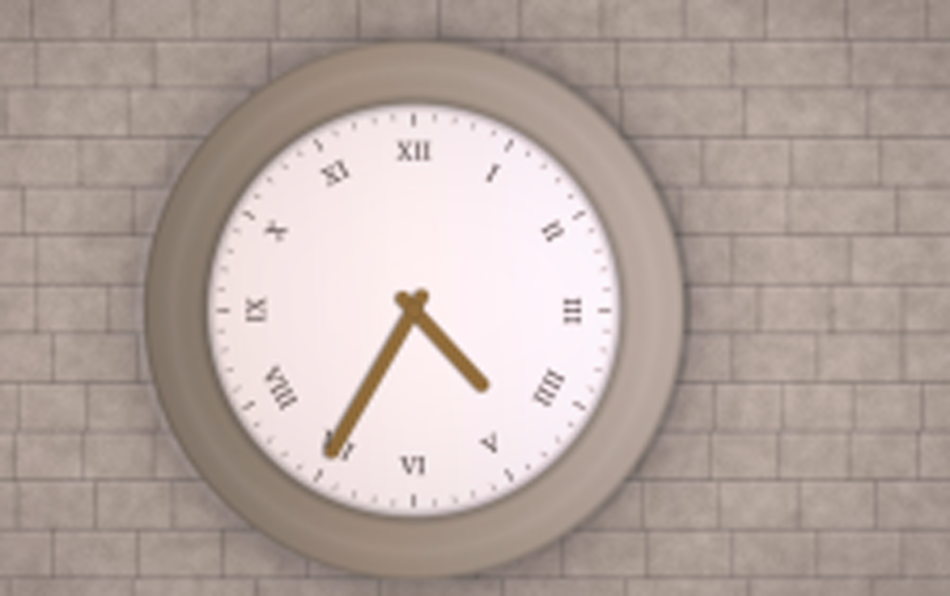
4:35
